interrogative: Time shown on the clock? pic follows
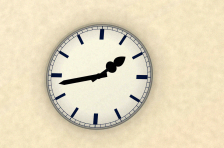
1:43
